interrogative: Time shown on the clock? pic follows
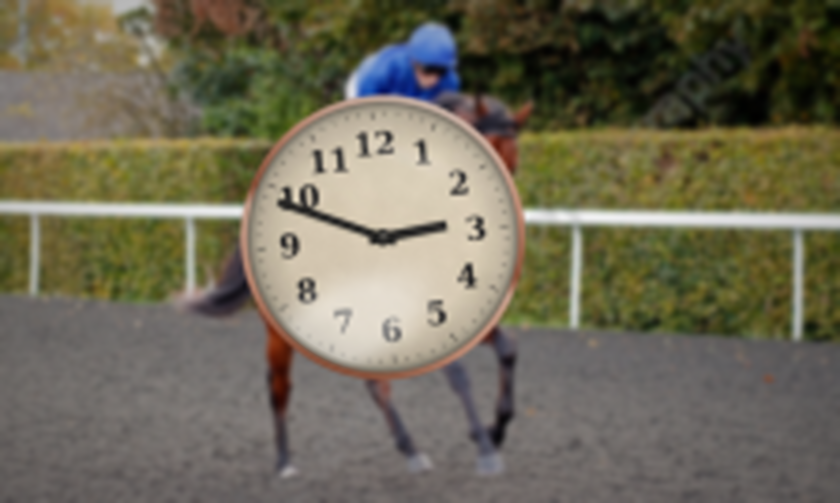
2:49
